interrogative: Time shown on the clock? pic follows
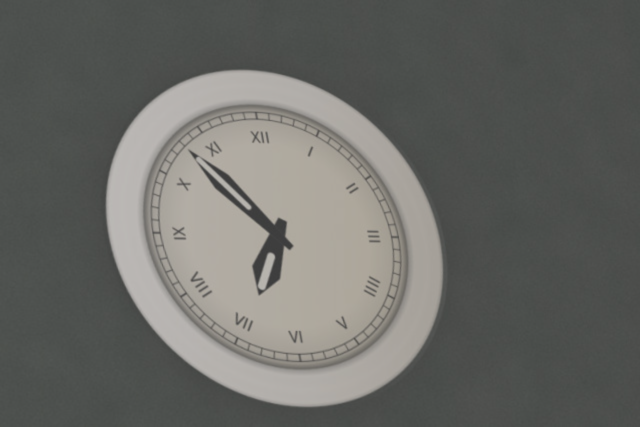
6:53
